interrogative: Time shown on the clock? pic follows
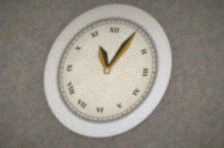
11:05
